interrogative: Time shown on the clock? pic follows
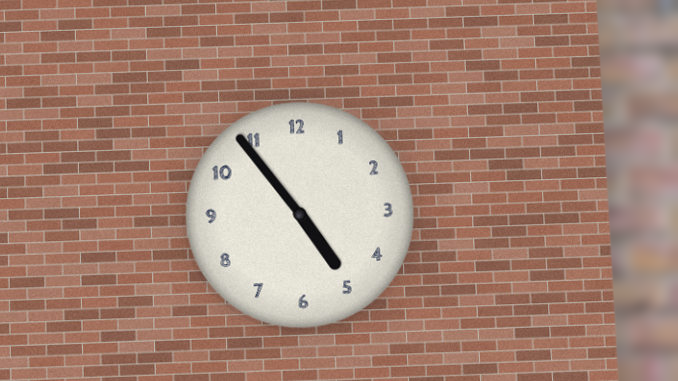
4:54
